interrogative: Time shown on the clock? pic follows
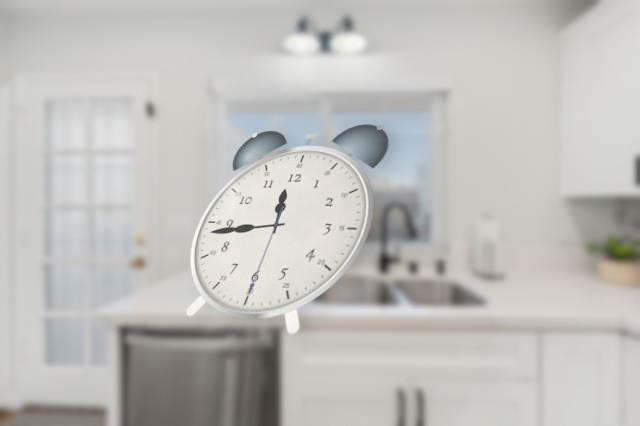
11:43:30
